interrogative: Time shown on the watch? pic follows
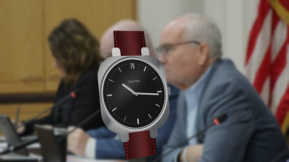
10:16
